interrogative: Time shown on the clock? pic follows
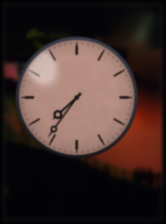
7:36
